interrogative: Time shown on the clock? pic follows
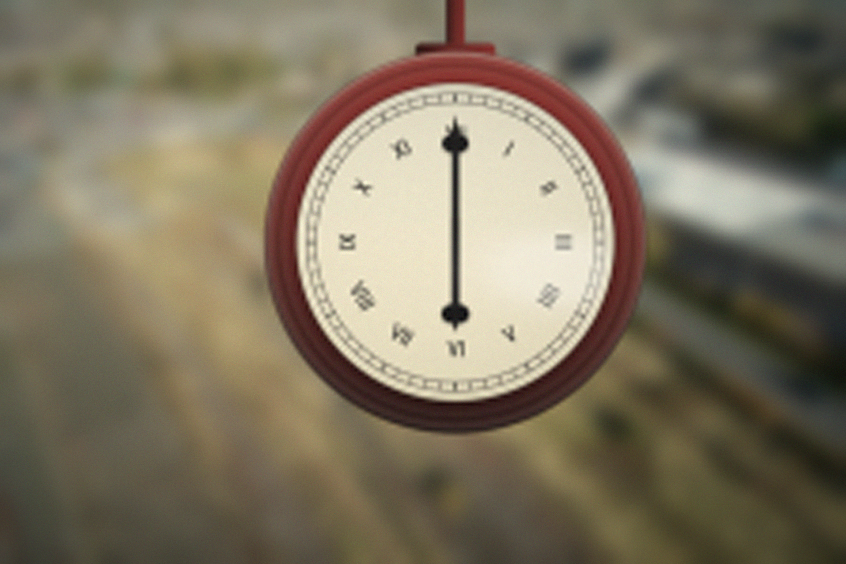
6:00
